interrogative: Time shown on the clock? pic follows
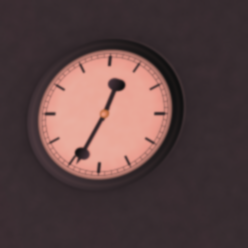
12:34
